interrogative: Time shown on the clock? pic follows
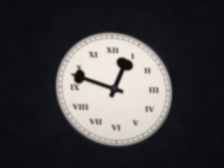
12:48
